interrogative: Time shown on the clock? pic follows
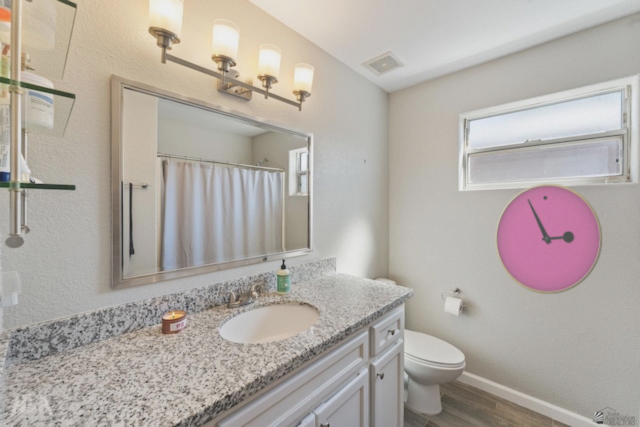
2:56
